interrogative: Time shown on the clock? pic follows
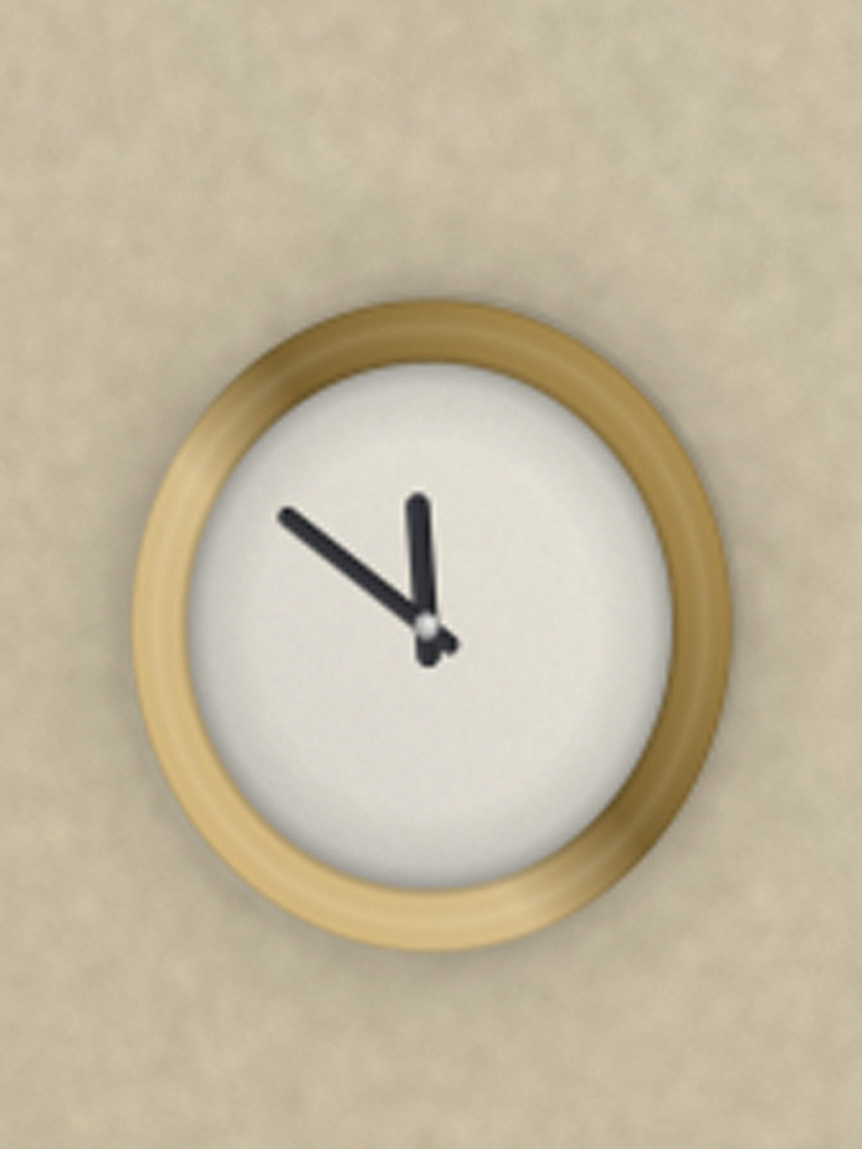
11:51
